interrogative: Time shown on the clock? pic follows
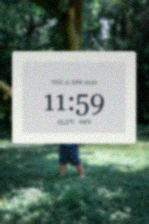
11:59
